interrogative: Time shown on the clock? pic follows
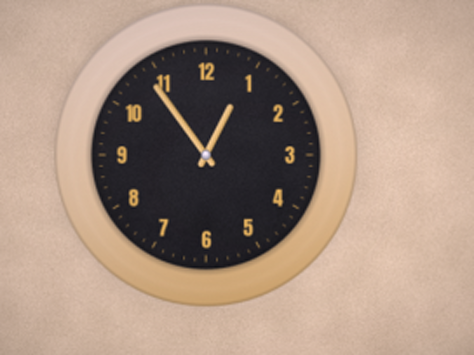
12:54
